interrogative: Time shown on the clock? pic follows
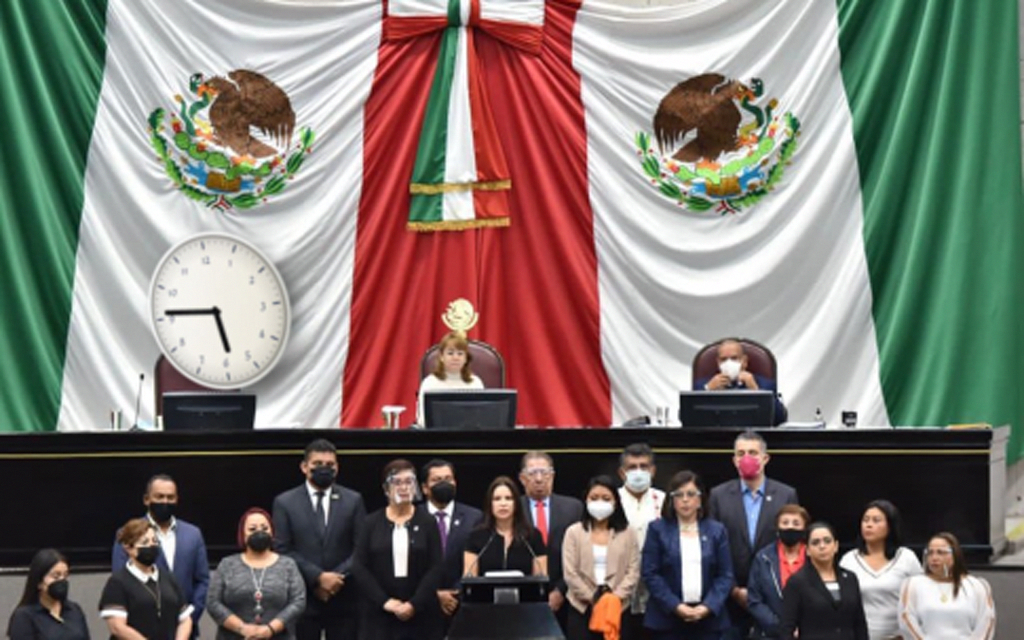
5:46
